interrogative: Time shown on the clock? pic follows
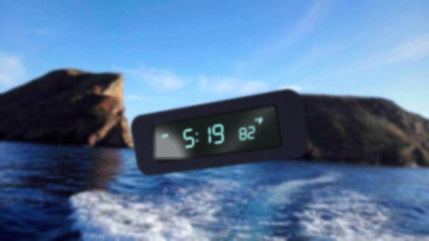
5:19
